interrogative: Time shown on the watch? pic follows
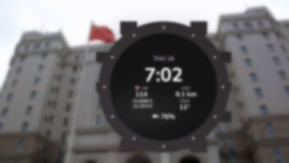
7:02
